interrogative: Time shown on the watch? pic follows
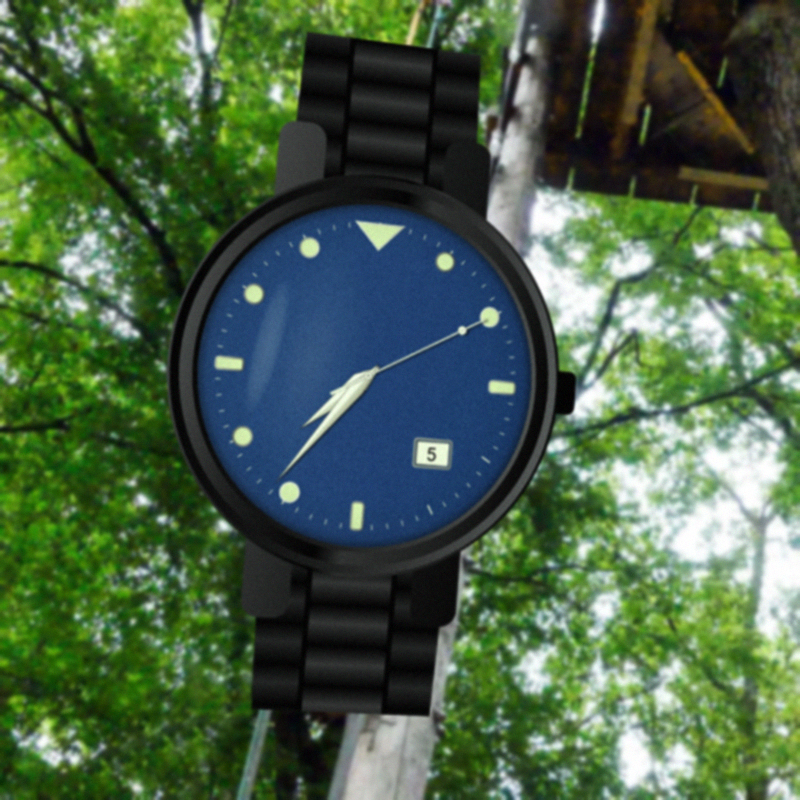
7:36:10
